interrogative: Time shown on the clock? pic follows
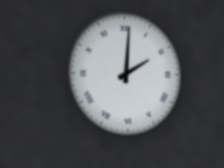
2:01
